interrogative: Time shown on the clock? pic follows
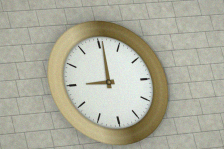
9:01
